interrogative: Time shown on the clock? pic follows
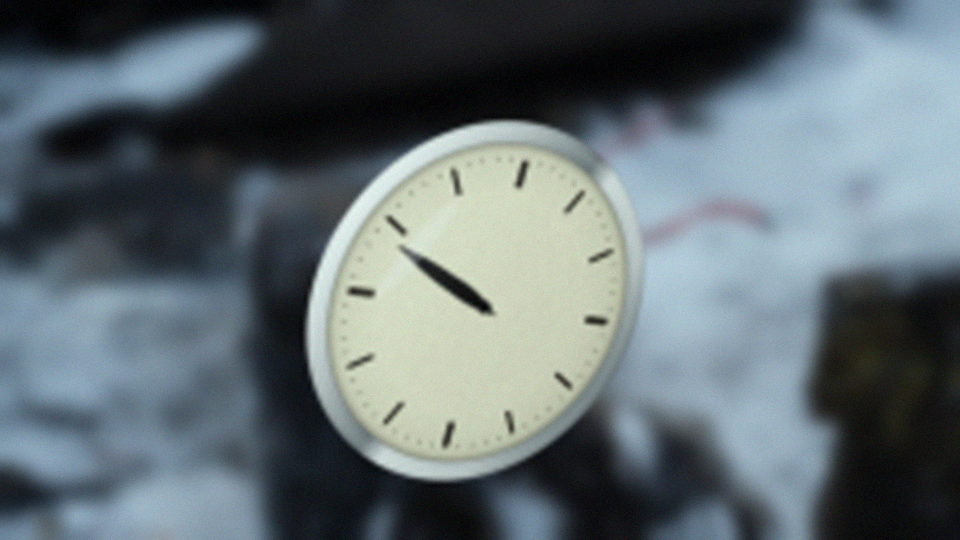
9:49
